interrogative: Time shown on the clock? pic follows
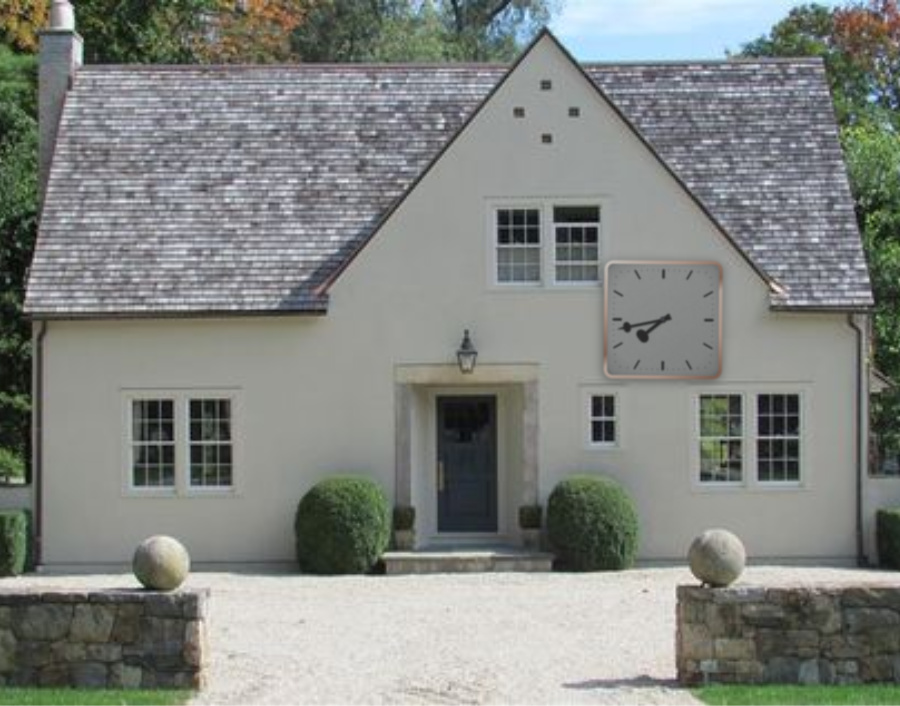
7:43
